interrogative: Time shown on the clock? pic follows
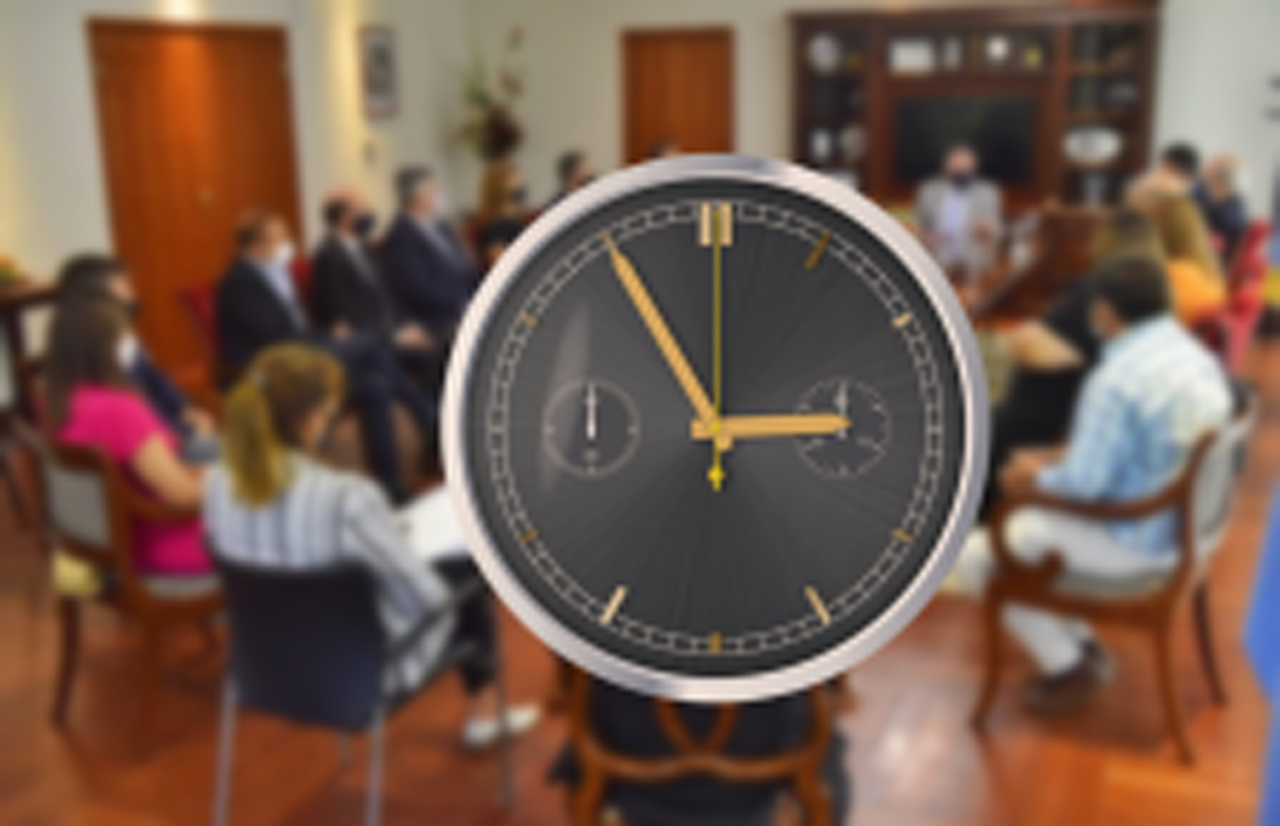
2:55
